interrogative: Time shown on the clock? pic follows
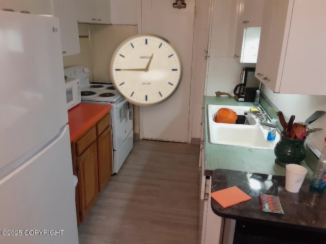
12:45
